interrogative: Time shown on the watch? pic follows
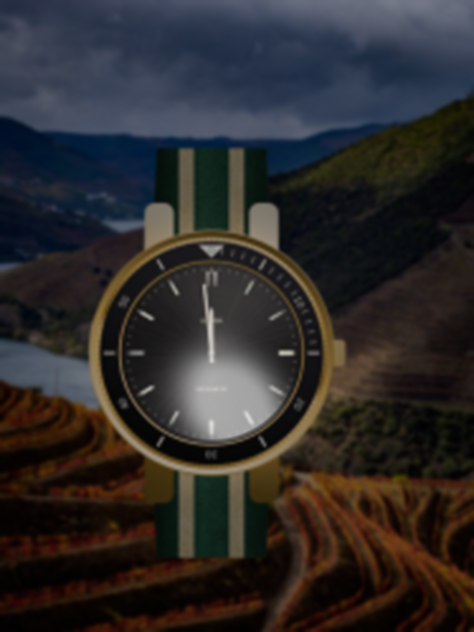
11:59
